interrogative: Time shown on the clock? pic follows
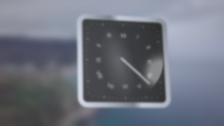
4:22
